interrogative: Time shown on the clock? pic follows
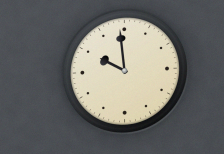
9:59
